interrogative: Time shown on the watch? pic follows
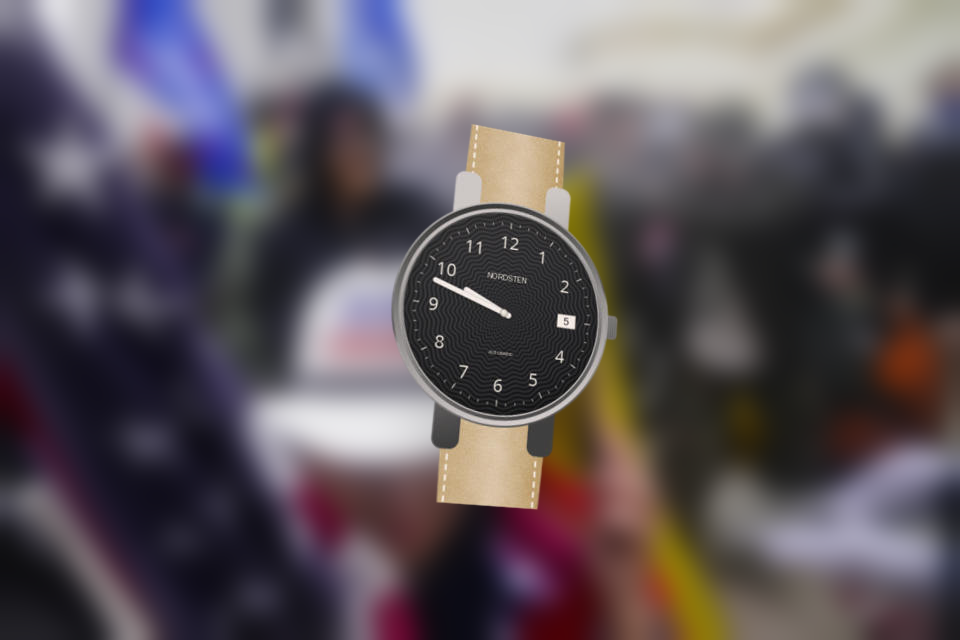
9:48
